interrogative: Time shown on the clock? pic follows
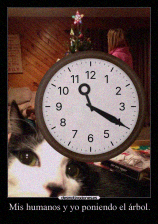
11:20
